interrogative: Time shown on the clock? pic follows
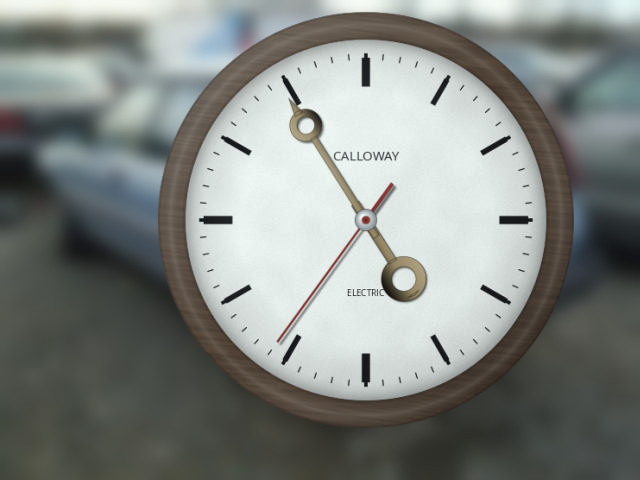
4:54:36
